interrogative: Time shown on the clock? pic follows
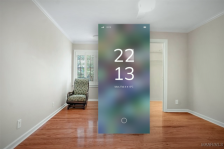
22:13
